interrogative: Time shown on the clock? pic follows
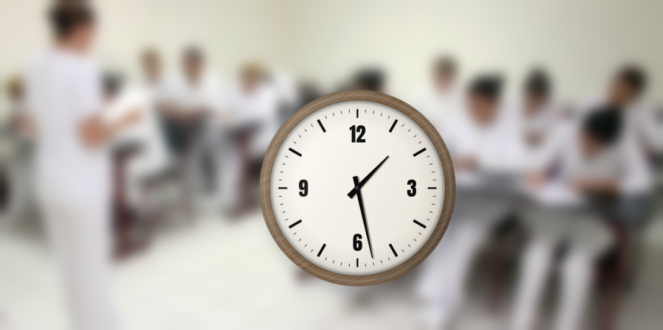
1:28
